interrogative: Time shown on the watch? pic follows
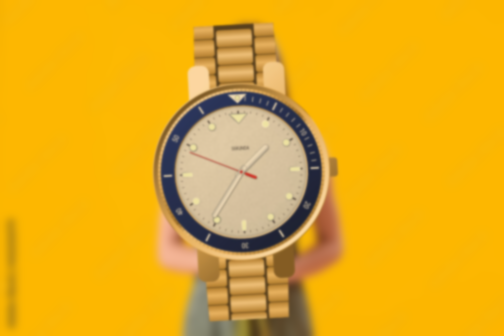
1:35:49
